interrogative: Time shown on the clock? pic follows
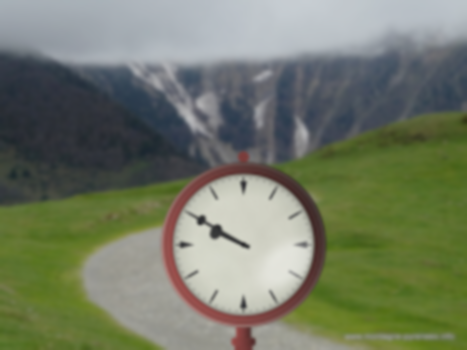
9:50
